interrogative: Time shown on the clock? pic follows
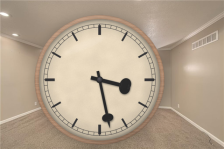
3:28
